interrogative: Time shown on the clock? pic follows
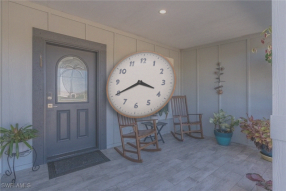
3:40
